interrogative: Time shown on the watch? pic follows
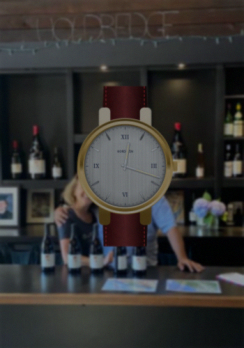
12:18
